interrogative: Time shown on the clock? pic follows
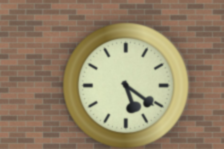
5:21
